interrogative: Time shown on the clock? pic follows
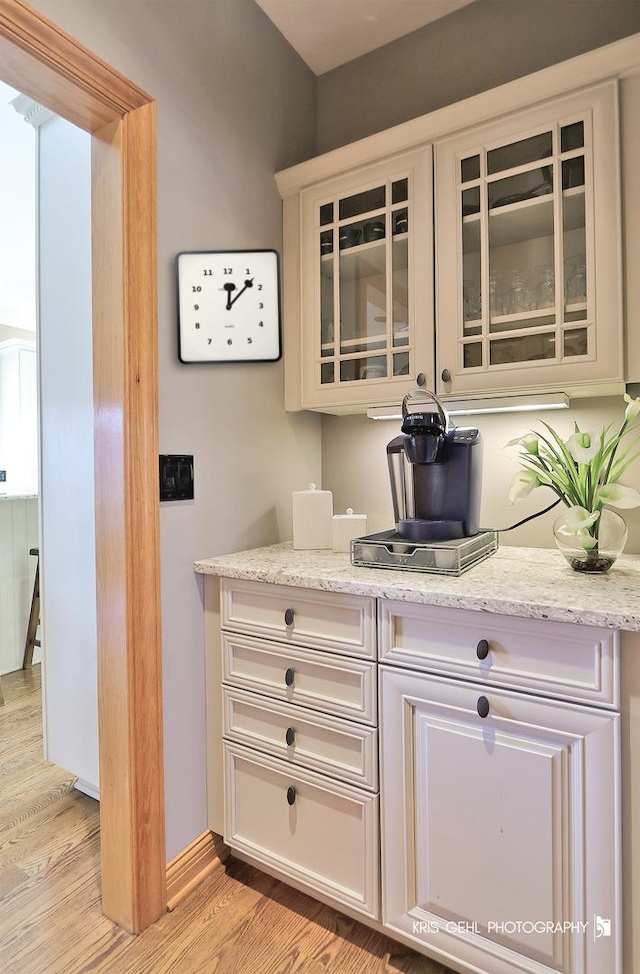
12:07
